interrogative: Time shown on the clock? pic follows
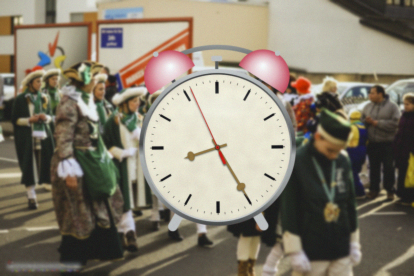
8:24:56
